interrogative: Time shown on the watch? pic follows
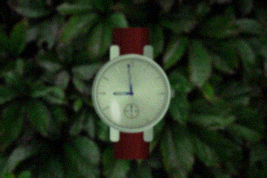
8:59
